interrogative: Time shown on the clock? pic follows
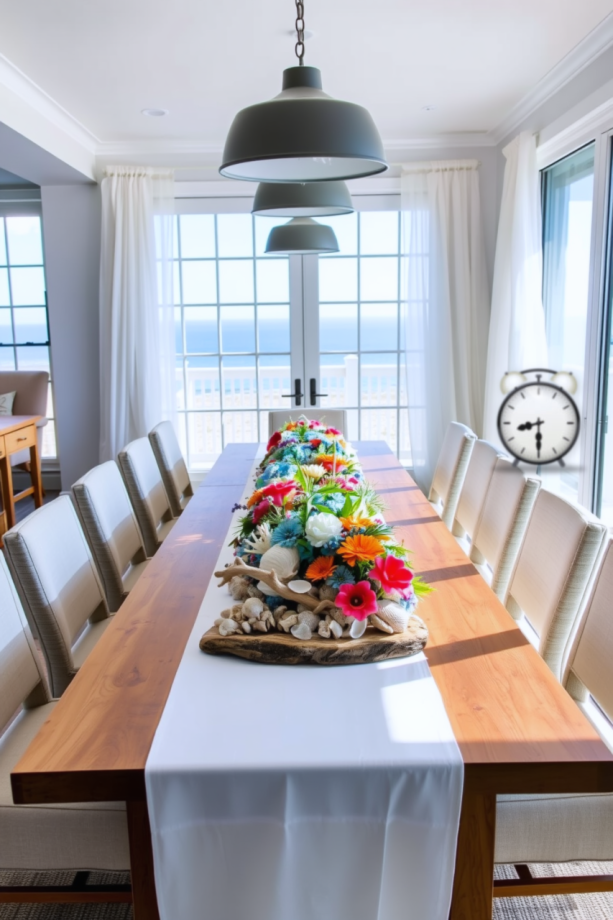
8:30
